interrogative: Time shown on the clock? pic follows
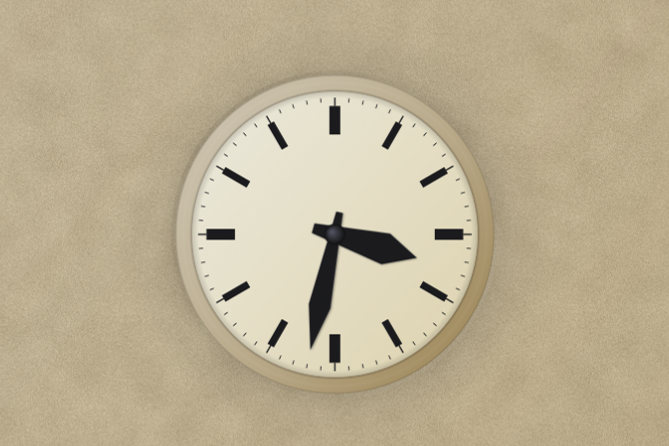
3:32
